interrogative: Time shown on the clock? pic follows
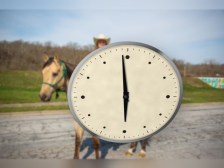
5:59
